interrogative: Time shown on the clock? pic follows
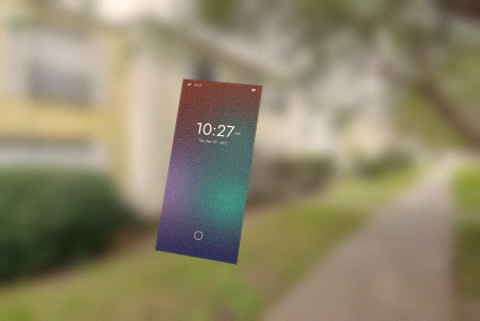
10:27
